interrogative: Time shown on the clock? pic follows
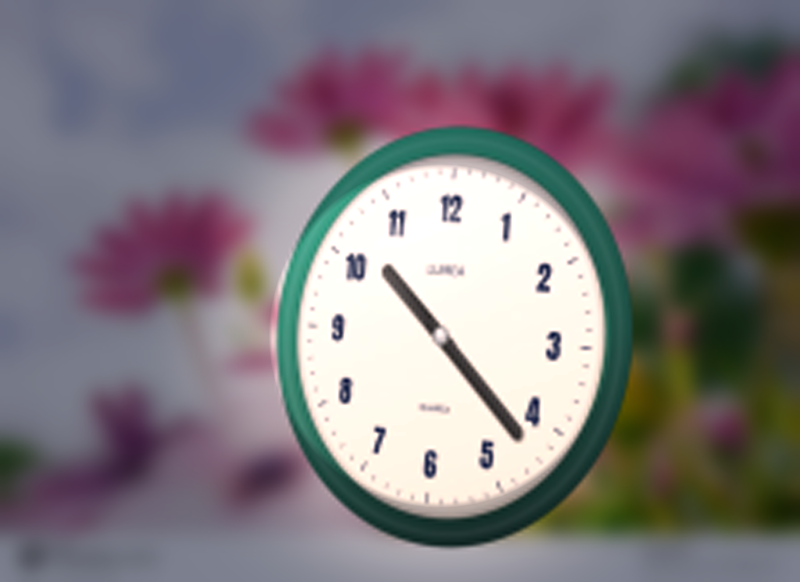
10:22
